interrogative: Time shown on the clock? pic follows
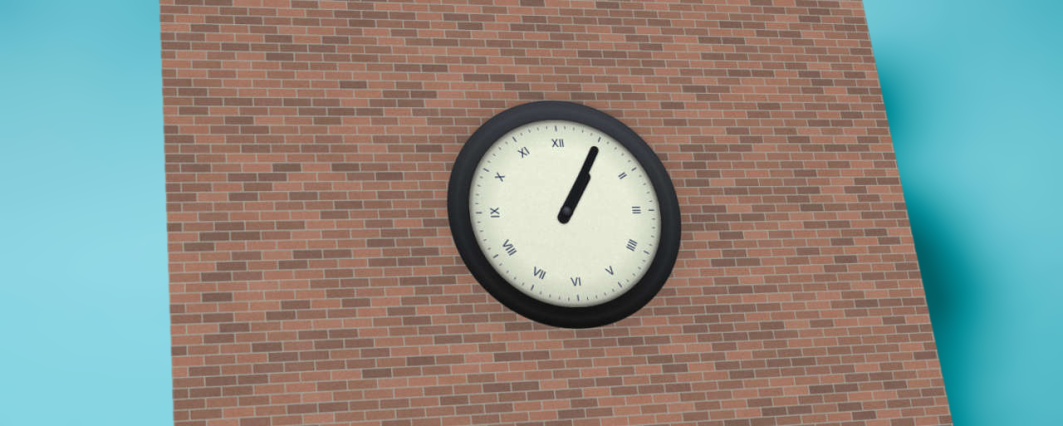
1:05
